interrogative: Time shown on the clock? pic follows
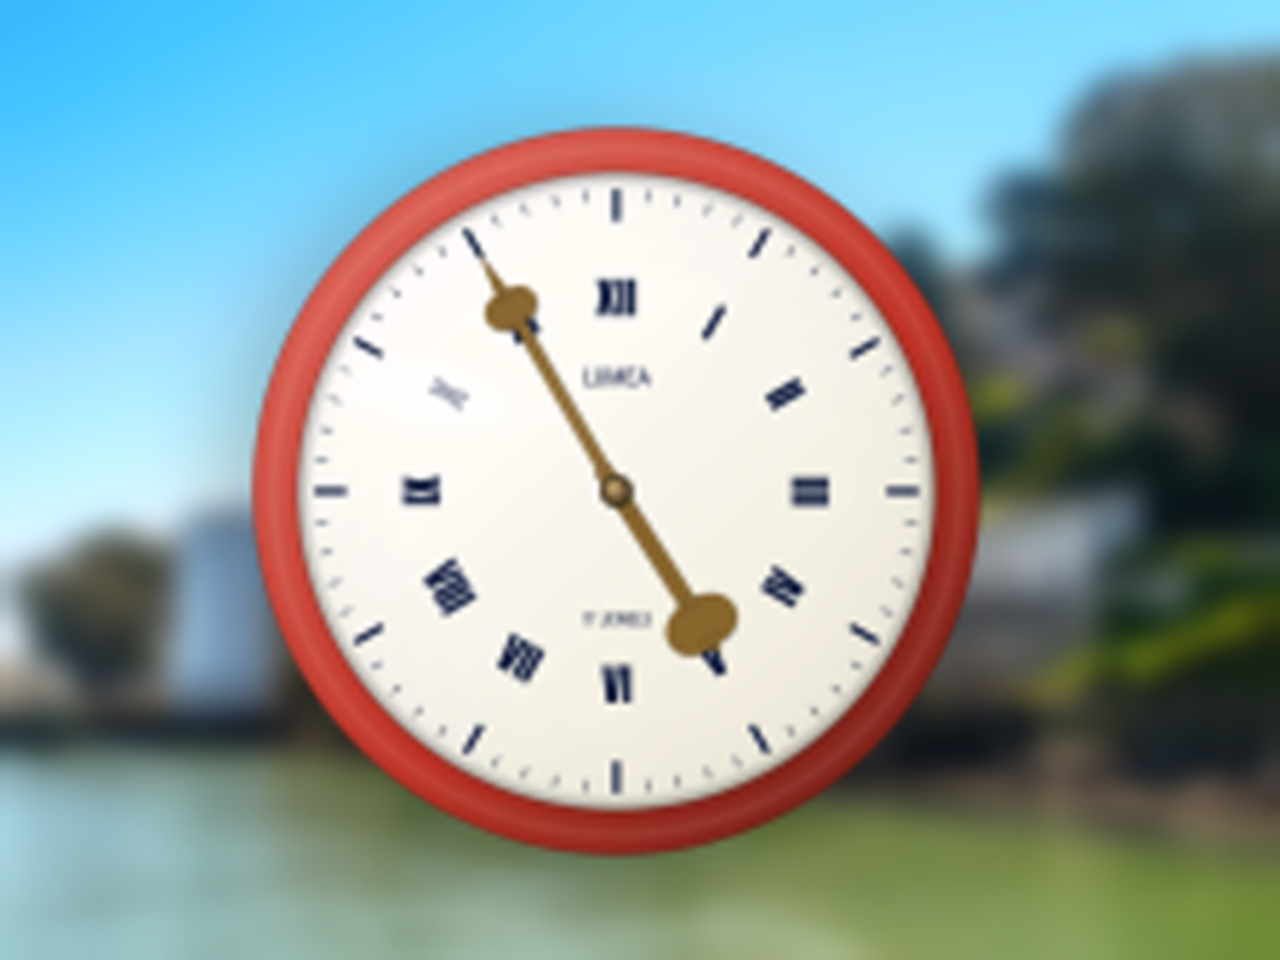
4:55
